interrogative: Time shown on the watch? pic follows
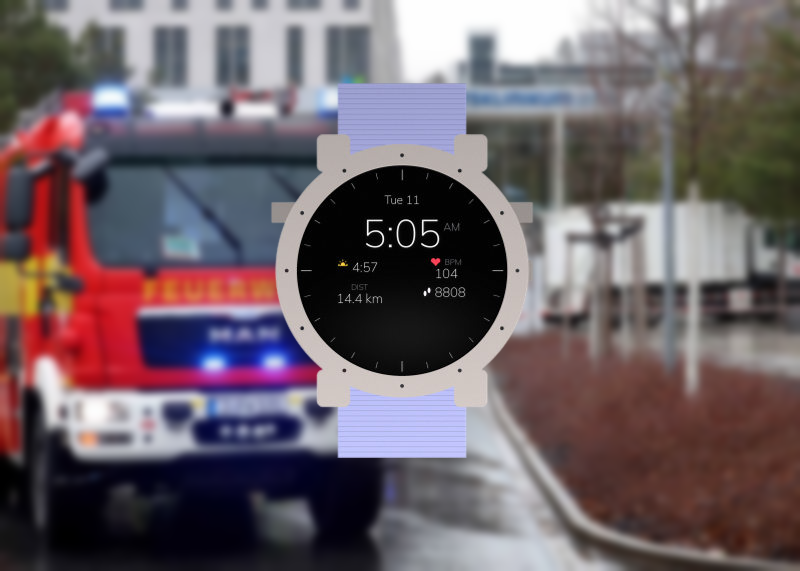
5:05
